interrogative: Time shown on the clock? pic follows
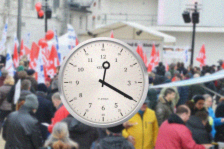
12:20
